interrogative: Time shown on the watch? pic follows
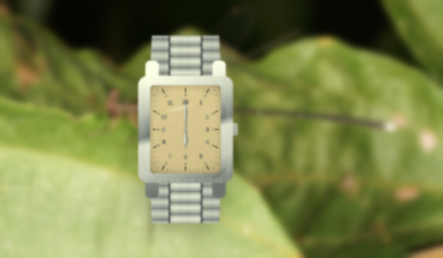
6:00
